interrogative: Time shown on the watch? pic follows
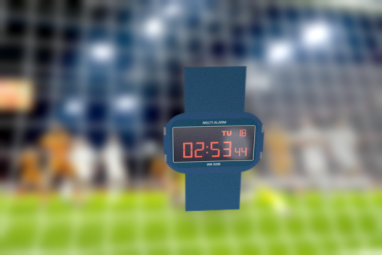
2:53:44
